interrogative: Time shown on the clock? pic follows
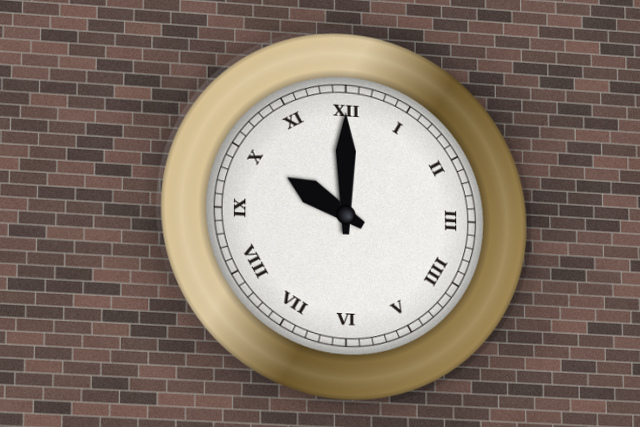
10:00
